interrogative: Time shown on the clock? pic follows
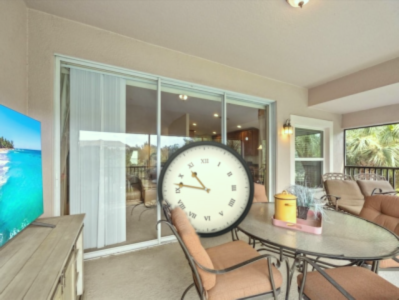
10:47
